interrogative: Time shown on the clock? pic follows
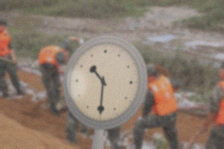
10:30
